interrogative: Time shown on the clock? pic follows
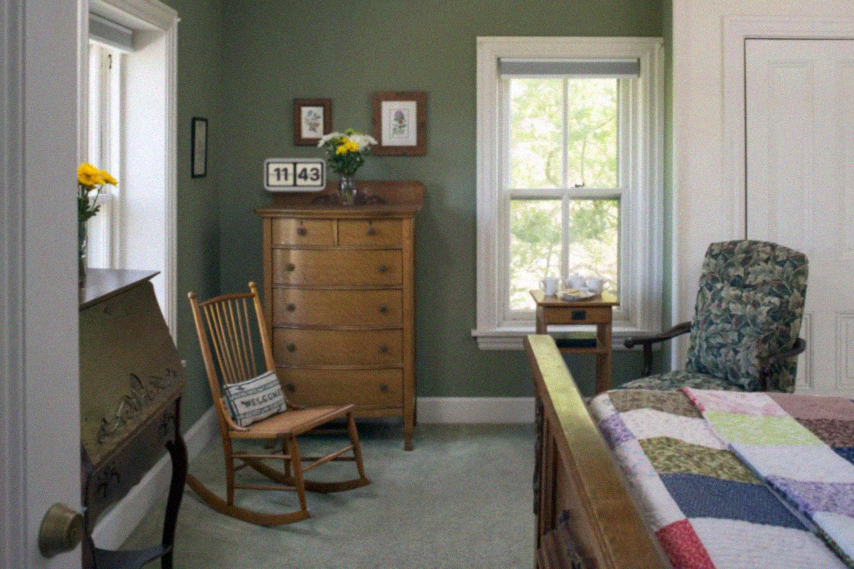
11:43
